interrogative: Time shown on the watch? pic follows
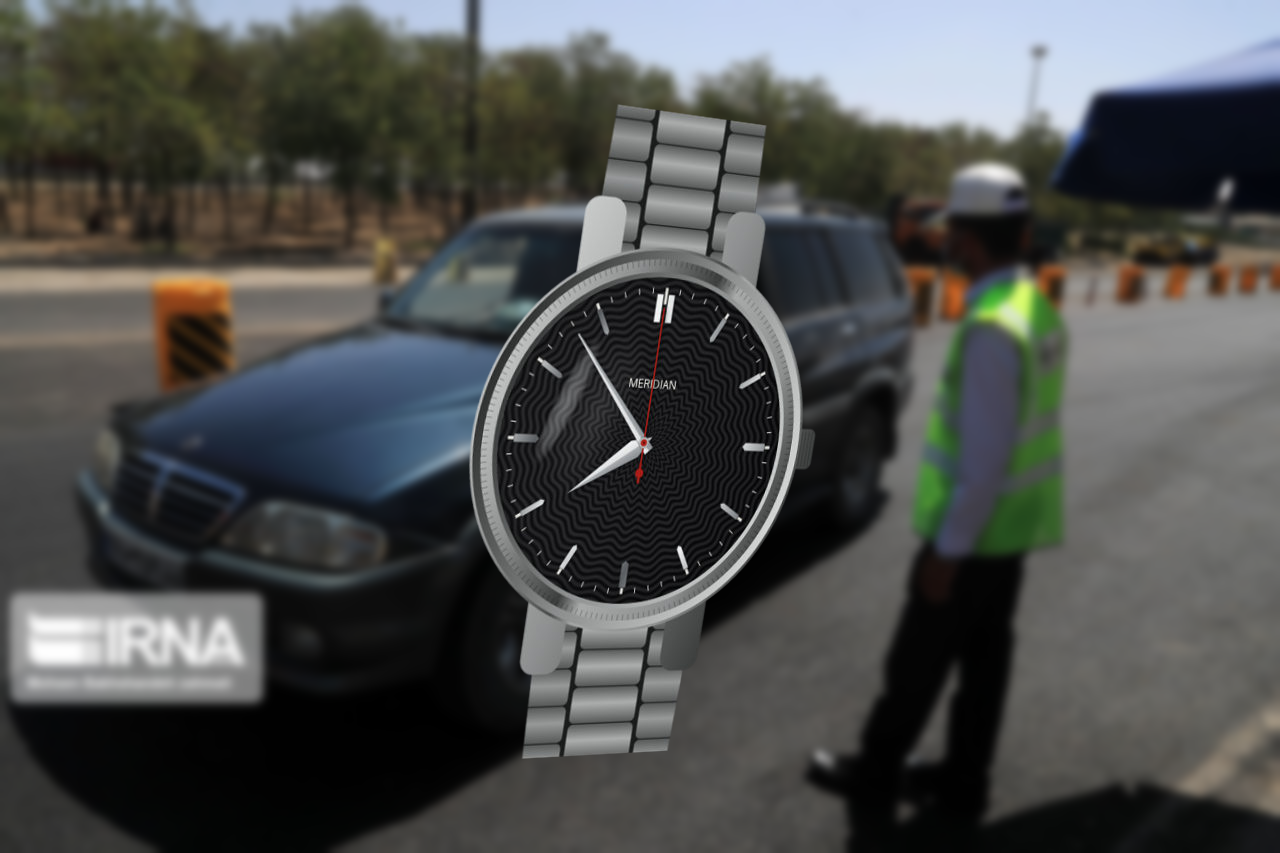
7:53:00
